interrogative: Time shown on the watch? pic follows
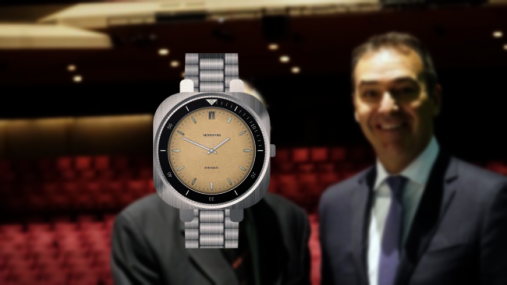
1:49
